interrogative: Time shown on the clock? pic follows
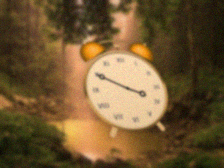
3:50
